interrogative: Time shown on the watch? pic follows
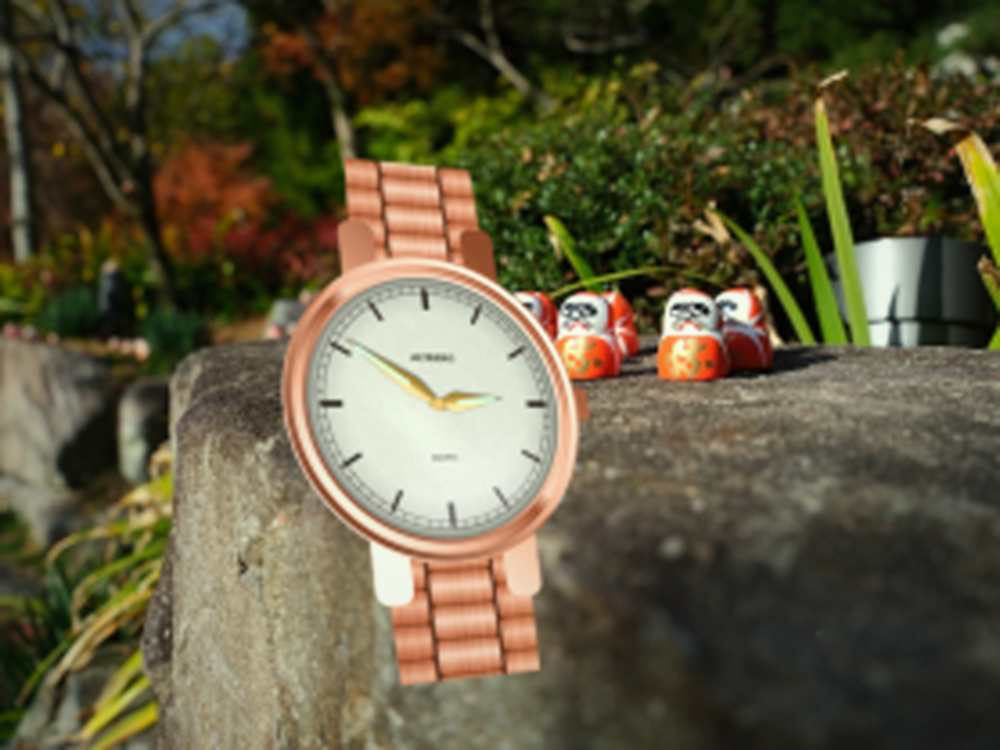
2:51
